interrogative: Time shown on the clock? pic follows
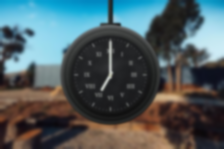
7:00
